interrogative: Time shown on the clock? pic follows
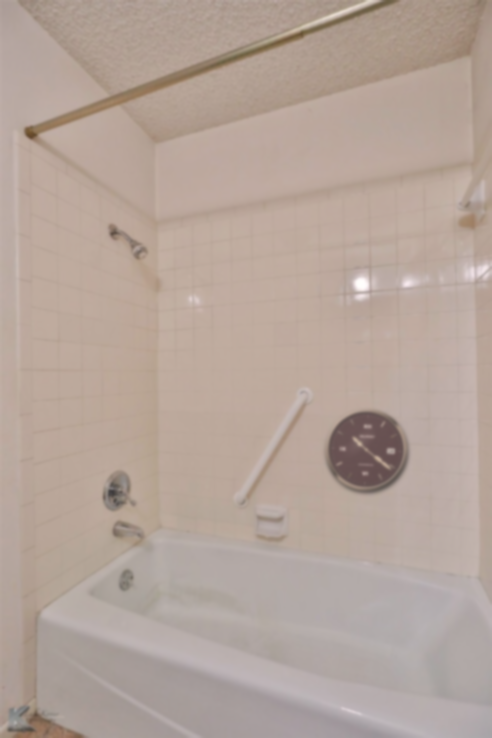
10:21
